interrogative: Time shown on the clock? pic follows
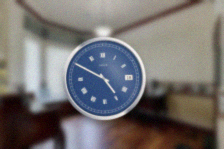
4:50
